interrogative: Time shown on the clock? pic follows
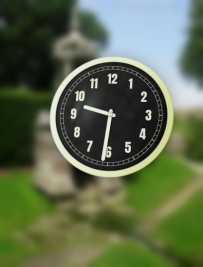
9:31
